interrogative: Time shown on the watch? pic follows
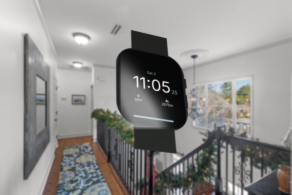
11:05
